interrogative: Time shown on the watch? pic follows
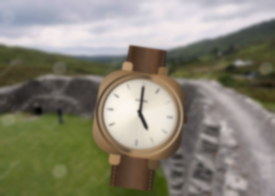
5:00
